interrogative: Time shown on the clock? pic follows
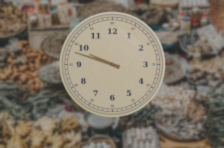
9:48
